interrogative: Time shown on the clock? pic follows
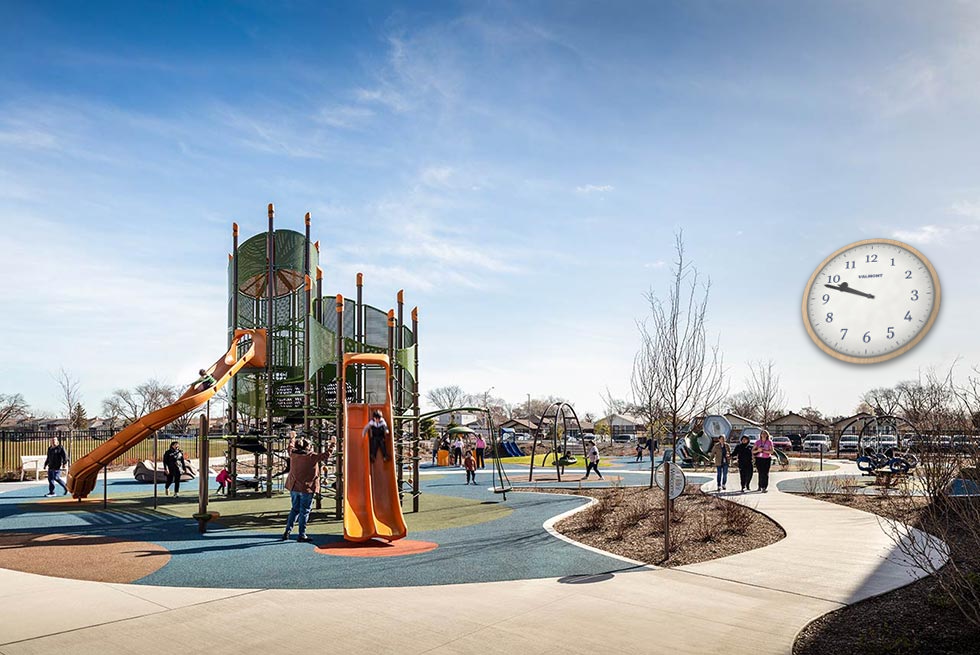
9:48
